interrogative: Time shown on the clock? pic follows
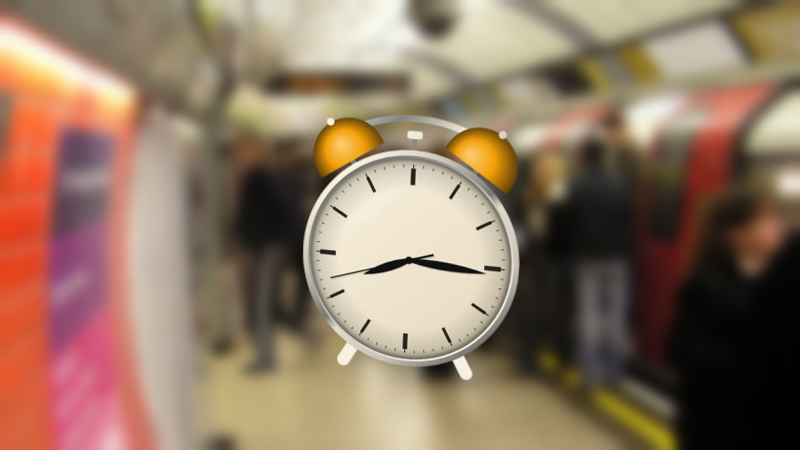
8:15:42
